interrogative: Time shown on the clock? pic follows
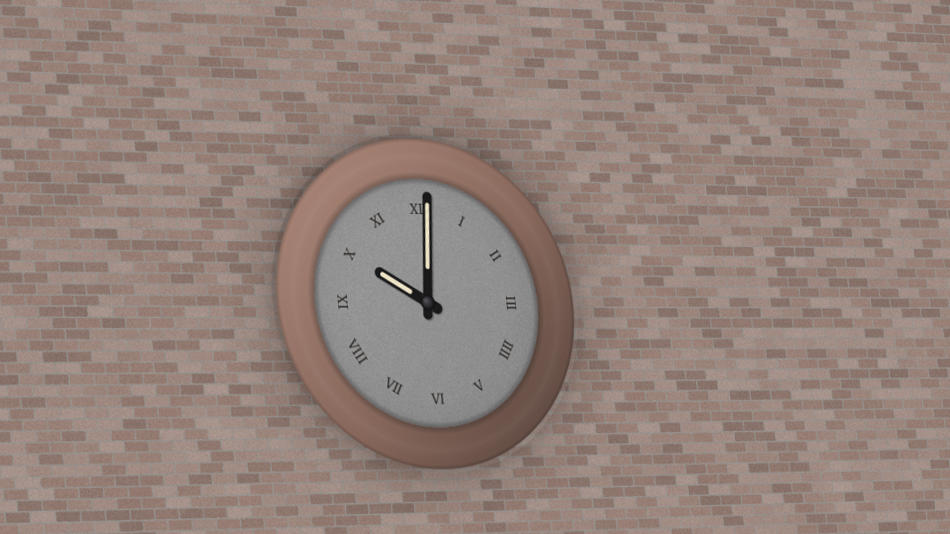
10:01
